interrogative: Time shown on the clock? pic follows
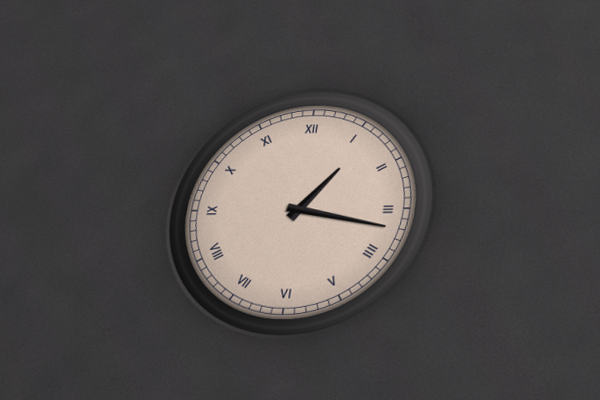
1:17
